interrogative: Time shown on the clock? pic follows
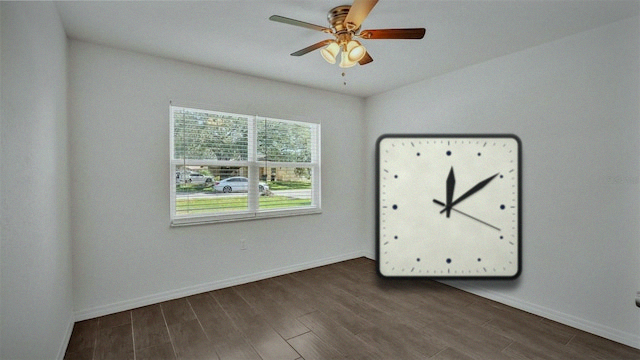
12:09:19
